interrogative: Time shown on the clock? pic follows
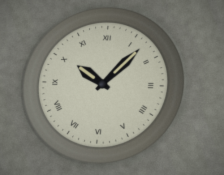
10:07
